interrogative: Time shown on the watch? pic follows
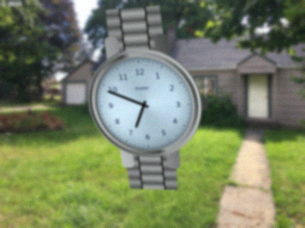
6:49
